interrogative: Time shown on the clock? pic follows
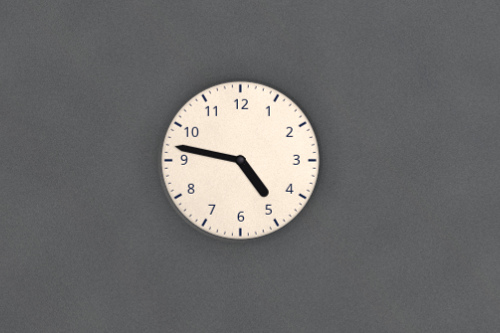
4:47
